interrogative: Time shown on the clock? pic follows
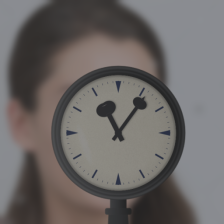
11:06
